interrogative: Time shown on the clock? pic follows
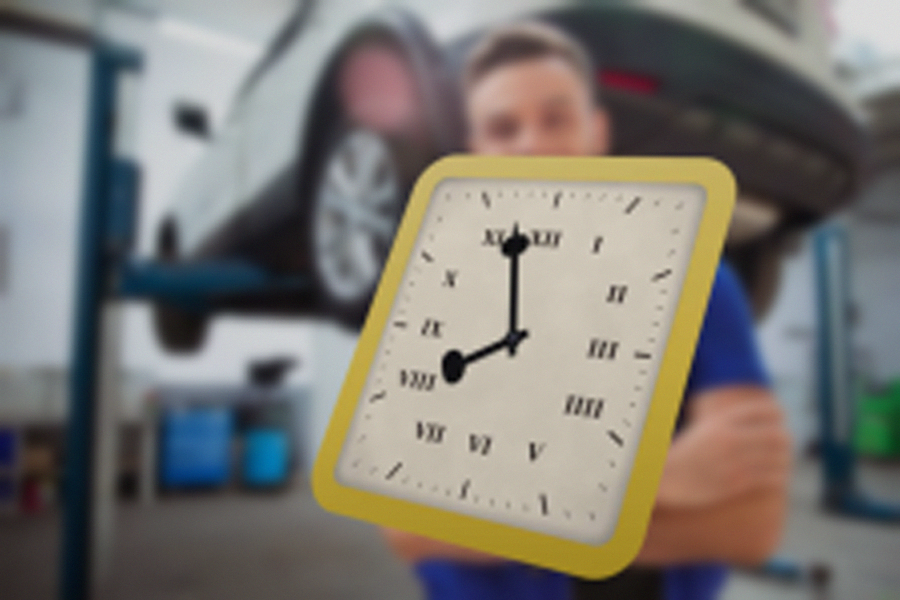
7:57
